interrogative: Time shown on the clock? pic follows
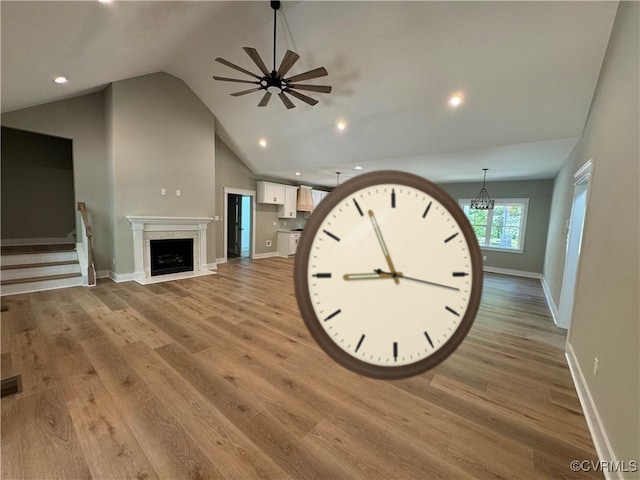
8:56:17
